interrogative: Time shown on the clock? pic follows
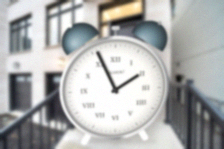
1:56
